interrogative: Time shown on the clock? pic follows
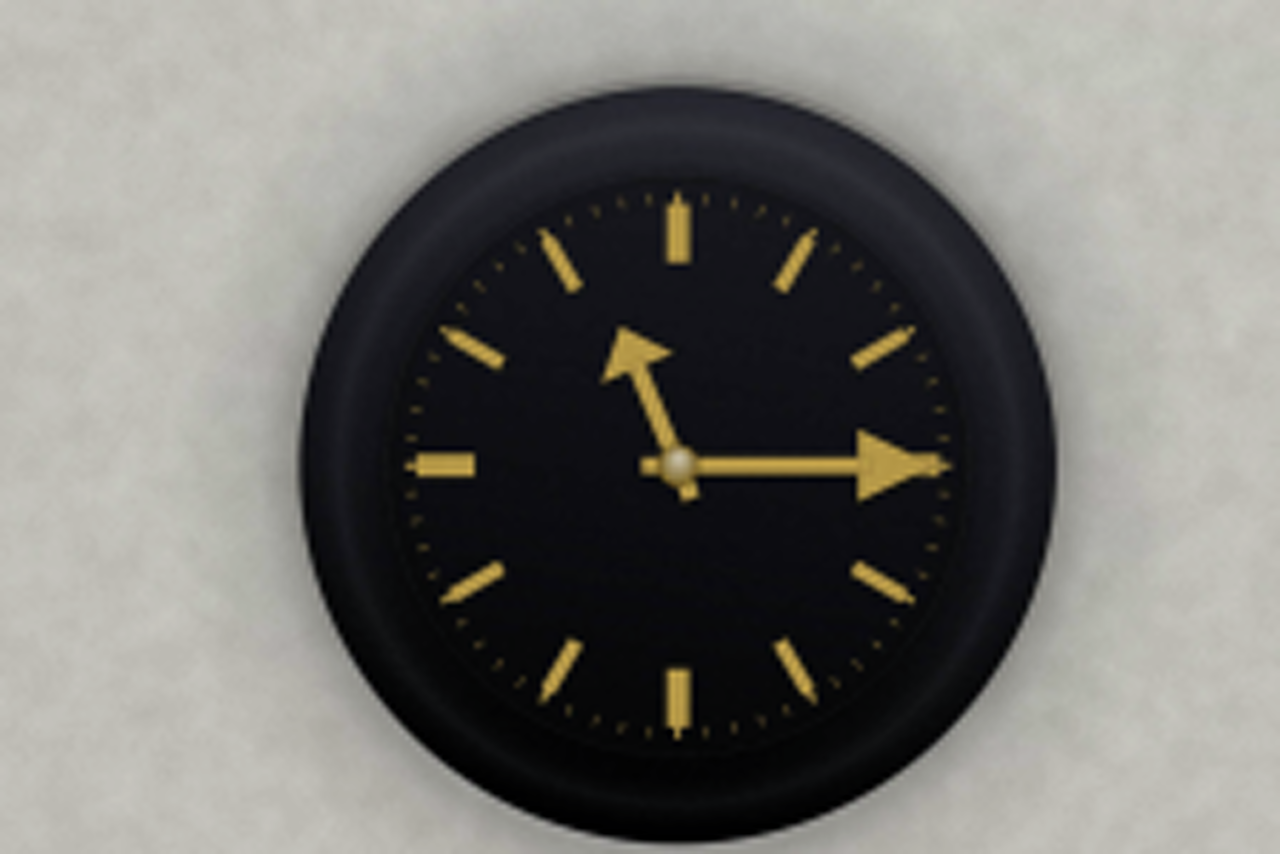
11:15
